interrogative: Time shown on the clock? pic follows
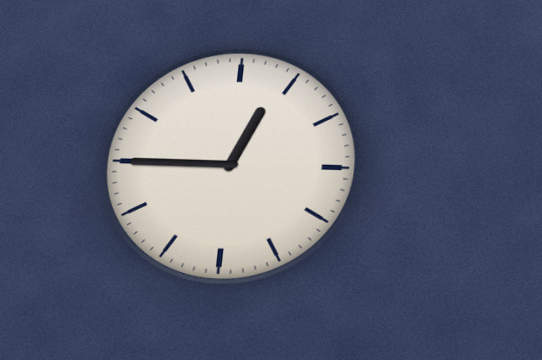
12:45
